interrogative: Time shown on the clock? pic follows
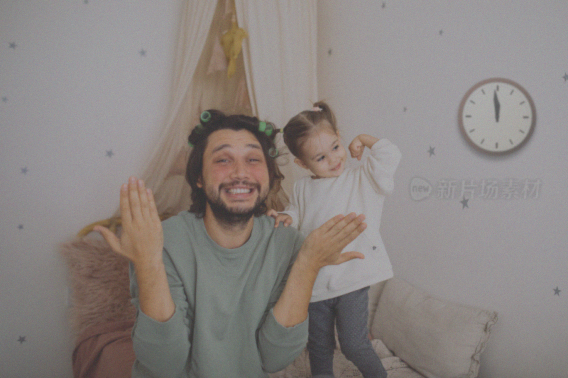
11:59
